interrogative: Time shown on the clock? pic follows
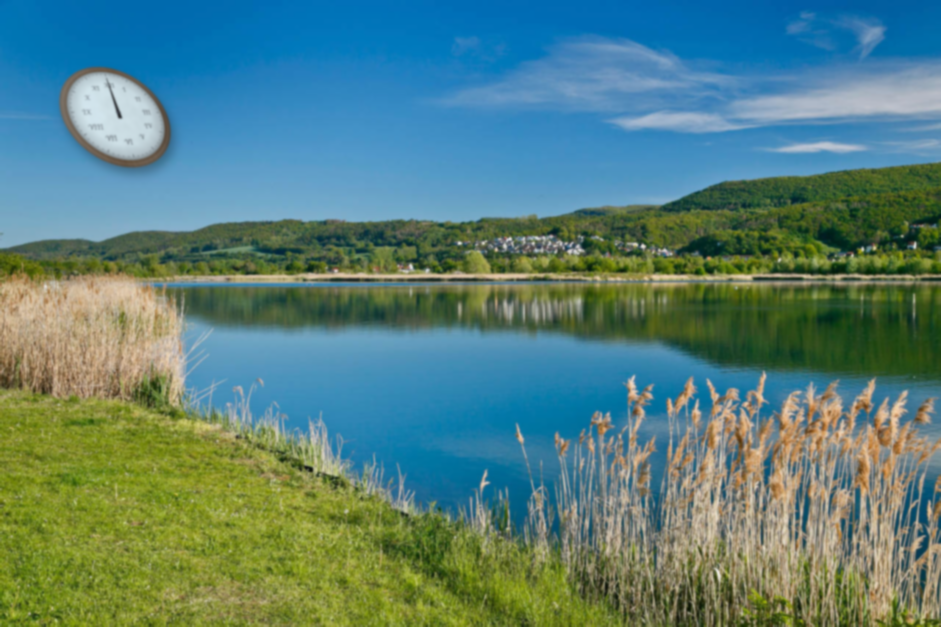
12:00
